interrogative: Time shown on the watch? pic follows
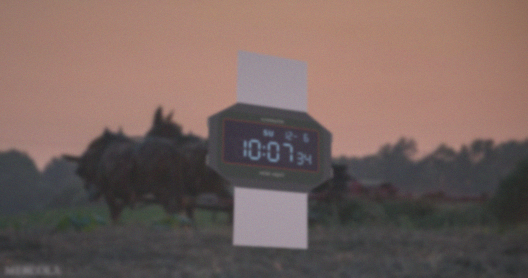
10:07:34
